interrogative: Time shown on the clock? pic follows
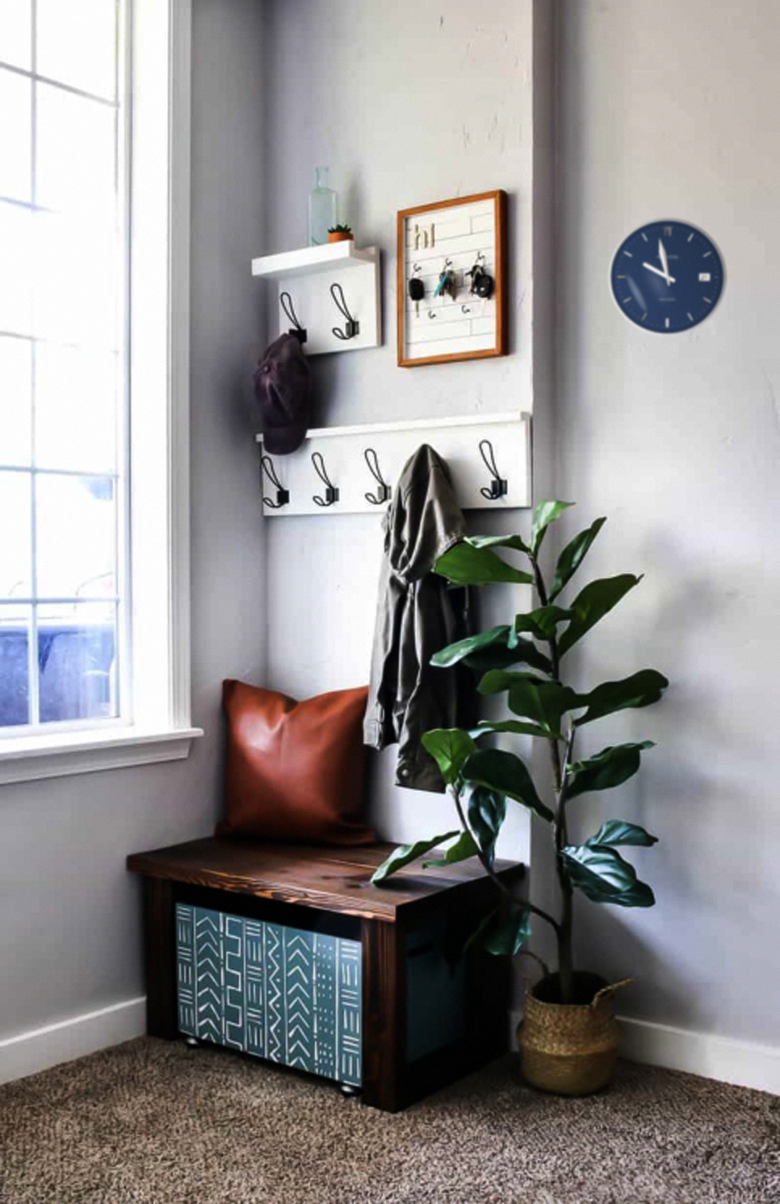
9:58
